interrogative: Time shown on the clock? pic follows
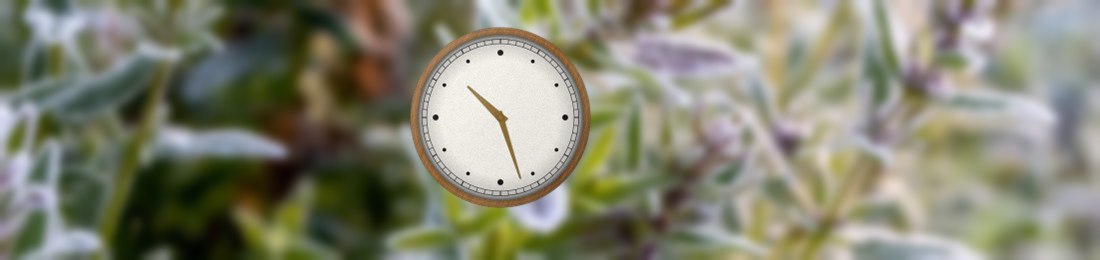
10:27
